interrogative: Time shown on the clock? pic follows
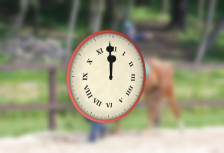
11:59
